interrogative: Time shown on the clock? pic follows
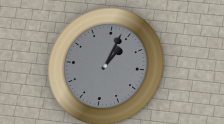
1:03
